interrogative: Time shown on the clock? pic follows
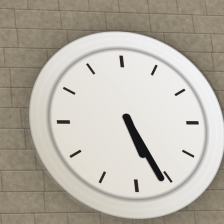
5:26
